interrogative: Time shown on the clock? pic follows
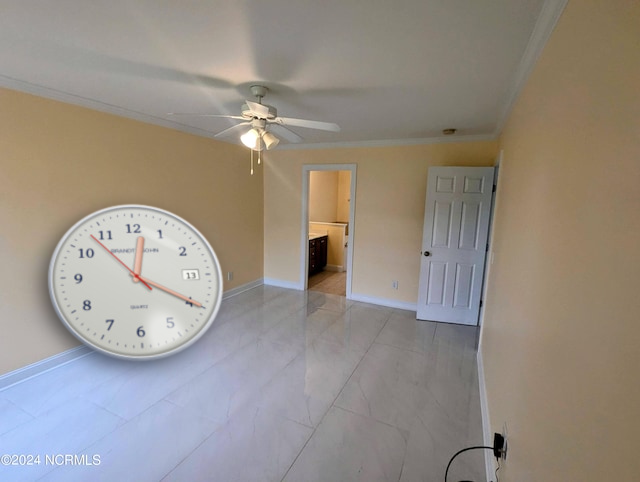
12:19:53
